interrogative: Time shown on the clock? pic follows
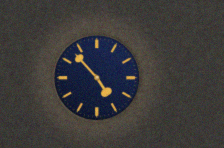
4:53
